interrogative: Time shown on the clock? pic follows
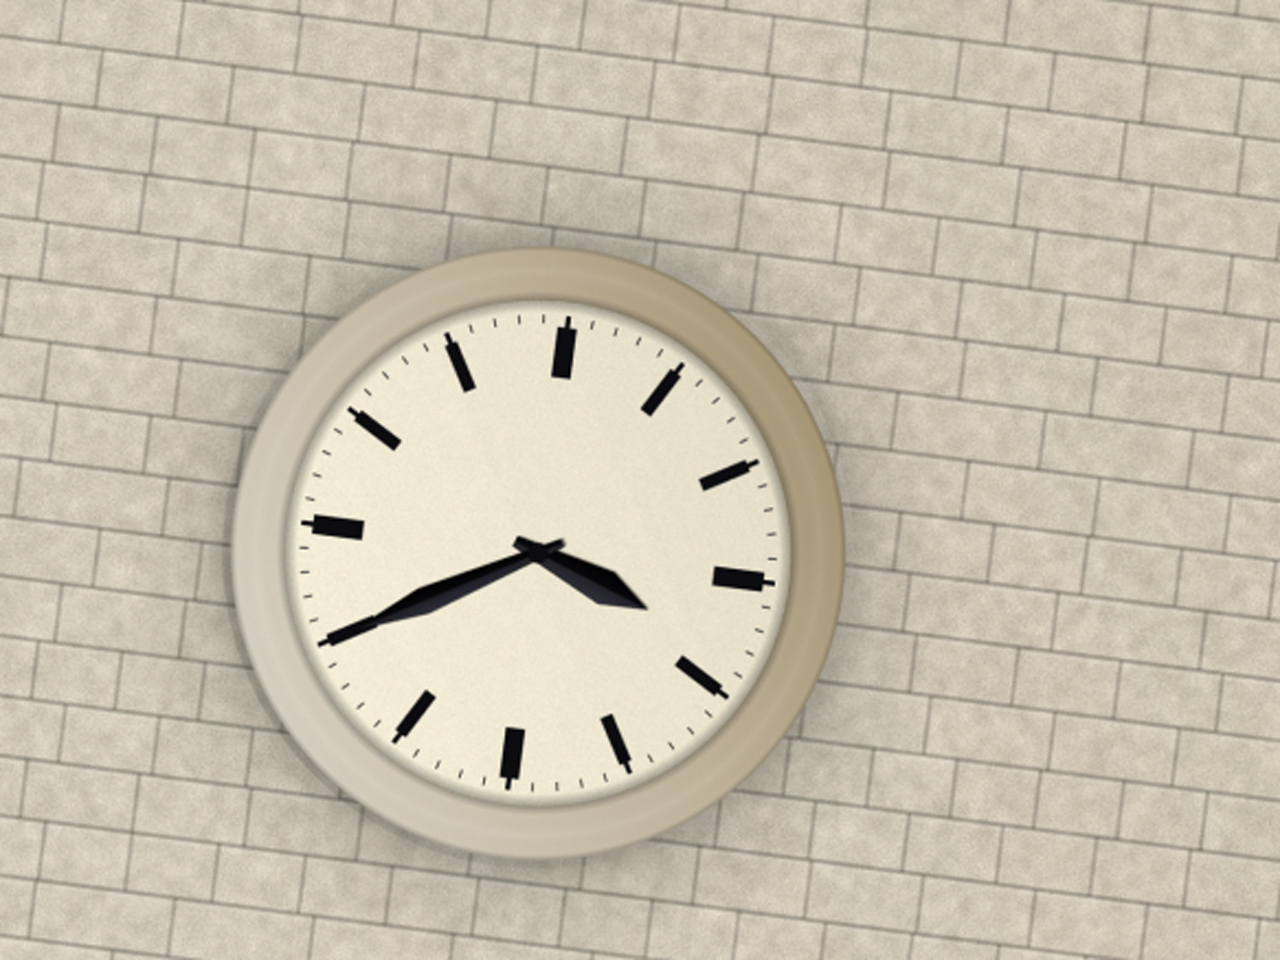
3:40
